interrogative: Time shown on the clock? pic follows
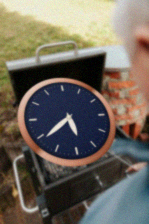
5:39
